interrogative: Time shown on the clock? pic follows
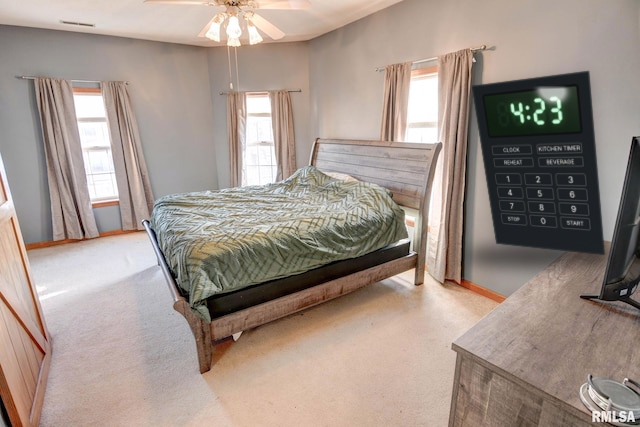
4:23
